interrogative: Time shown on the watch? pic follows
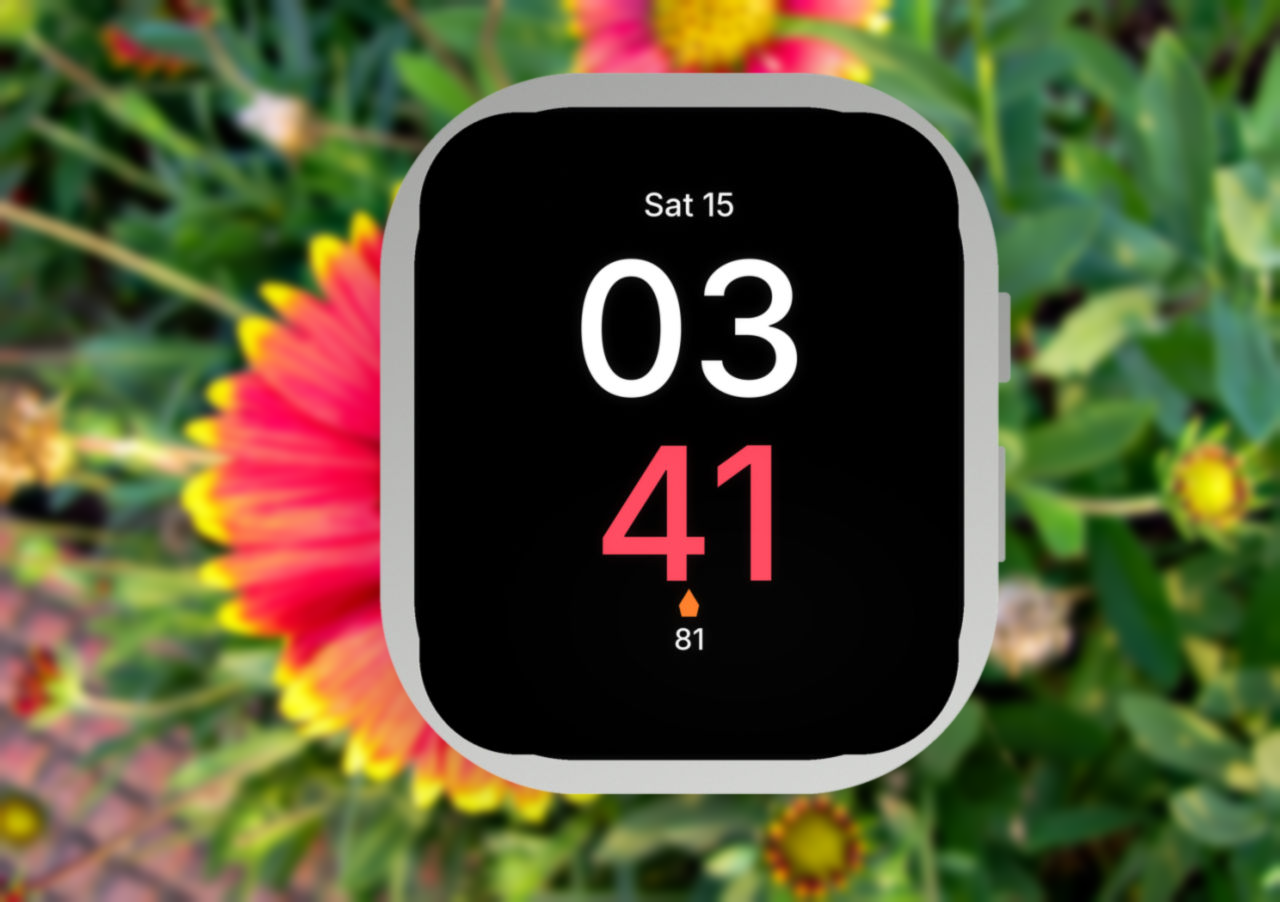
3:41
